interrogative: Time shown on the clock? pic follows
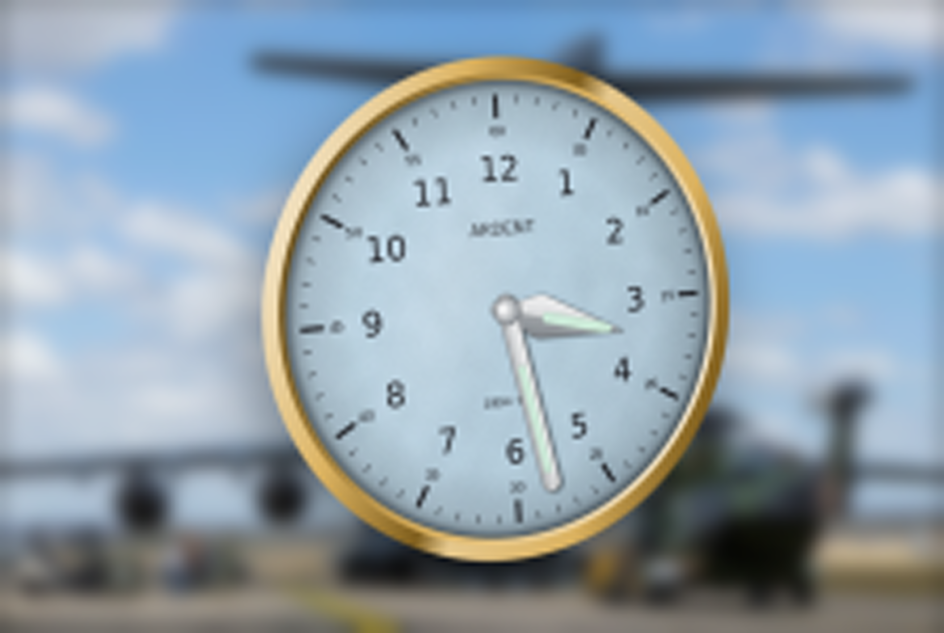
3:28
